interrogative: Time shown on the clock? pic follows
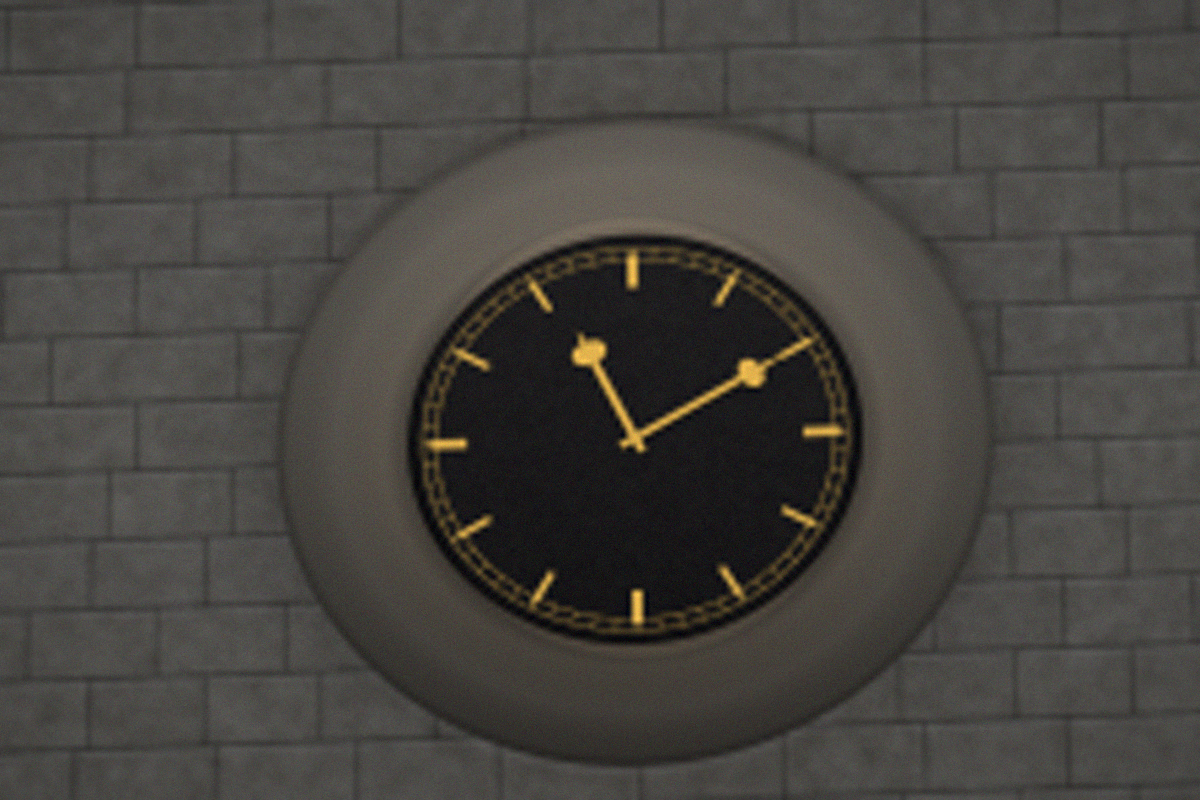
11:10
